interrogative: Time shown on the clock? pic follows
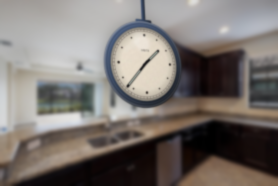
1:37
